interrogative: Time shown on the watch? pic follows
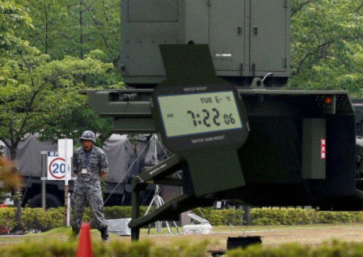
7:22:06
